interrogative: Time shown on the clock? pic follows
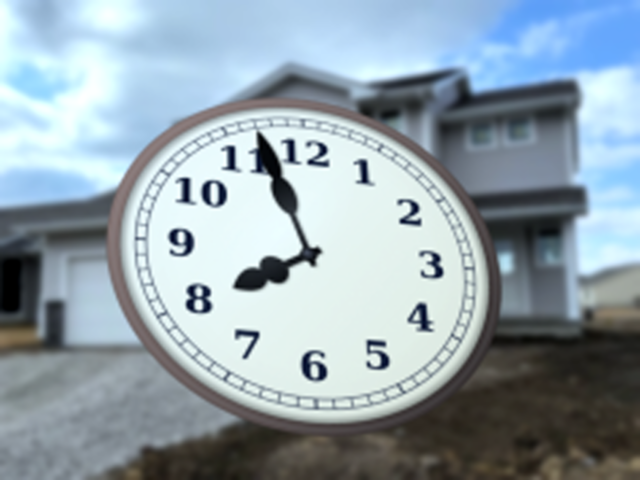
7:57
